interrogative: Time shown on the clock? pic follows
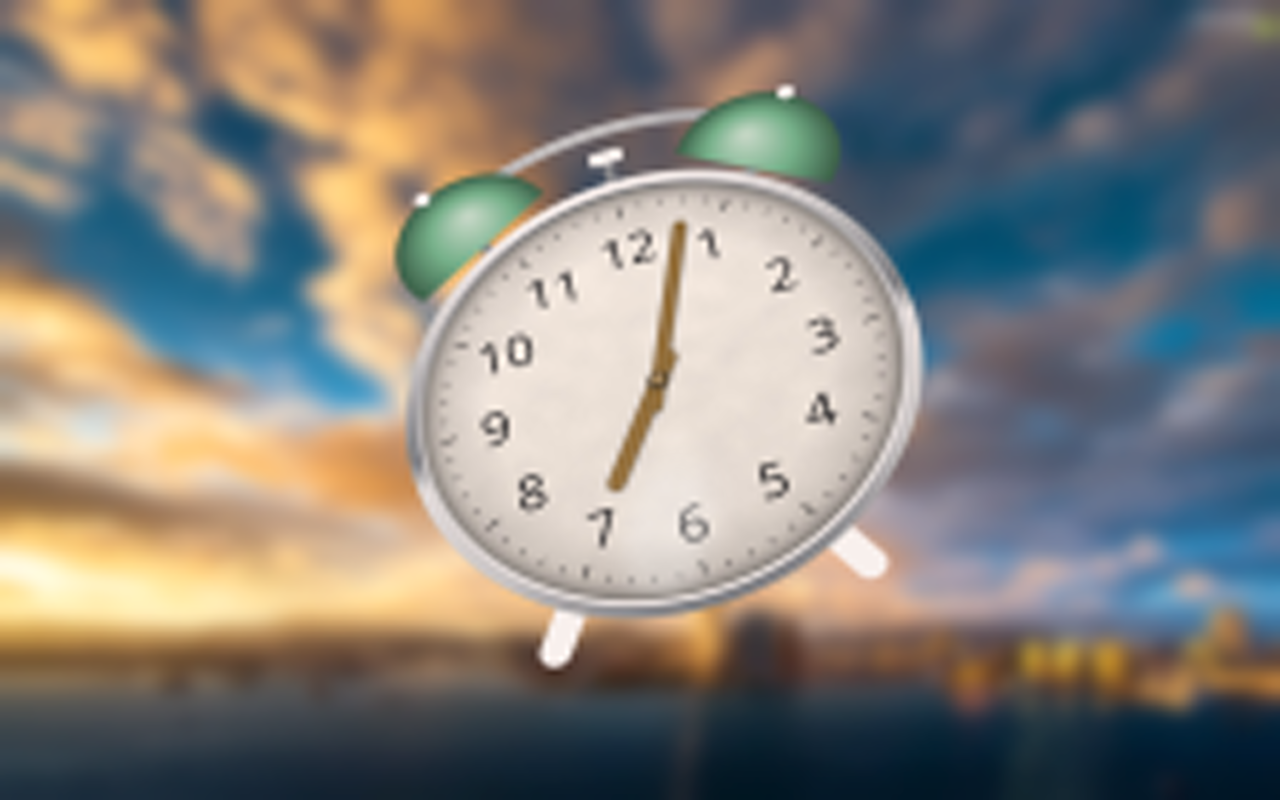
7:03
